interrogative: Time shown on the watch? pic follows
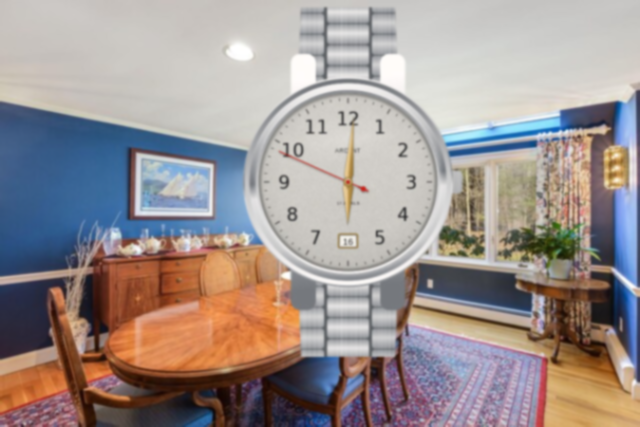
6:00:49
